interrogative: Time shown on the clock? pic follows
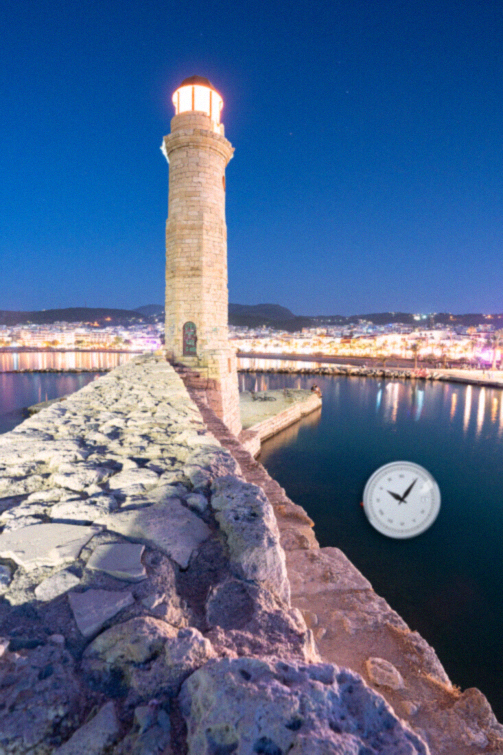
10:06
